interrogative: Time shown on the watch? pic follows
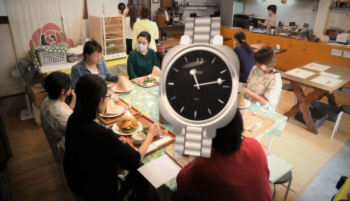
11:13
